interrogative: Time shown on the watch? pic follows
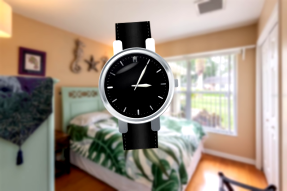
3:05
